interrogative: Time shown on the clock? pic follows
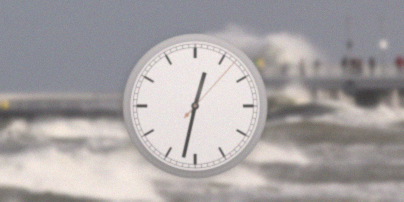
12:32:07
